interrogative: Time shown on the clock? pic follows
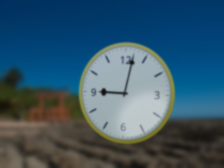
9:02
